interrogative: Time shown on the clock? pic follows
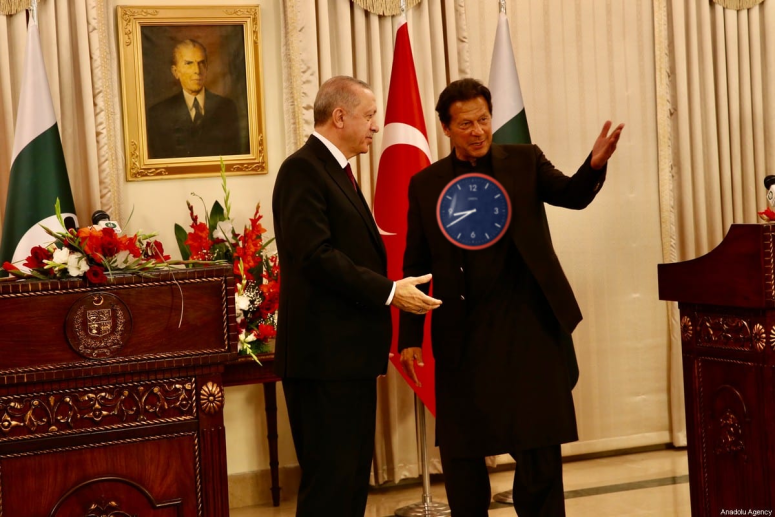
8:40
